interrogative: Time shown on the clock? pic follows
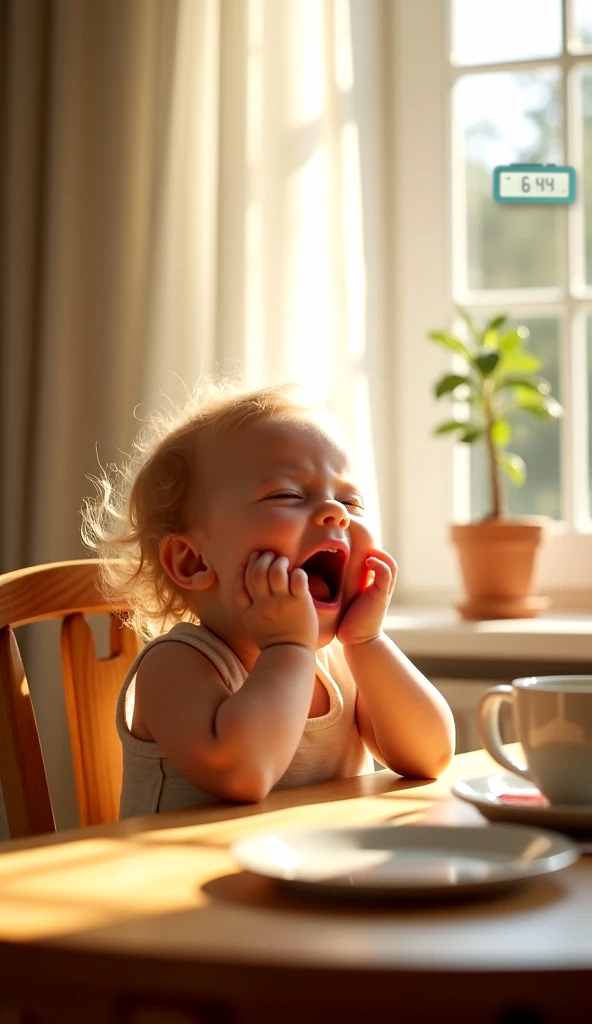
6:44
